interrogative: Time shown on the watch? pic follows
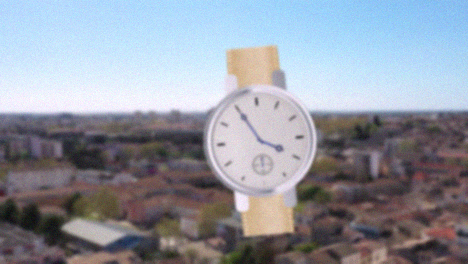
3:55
